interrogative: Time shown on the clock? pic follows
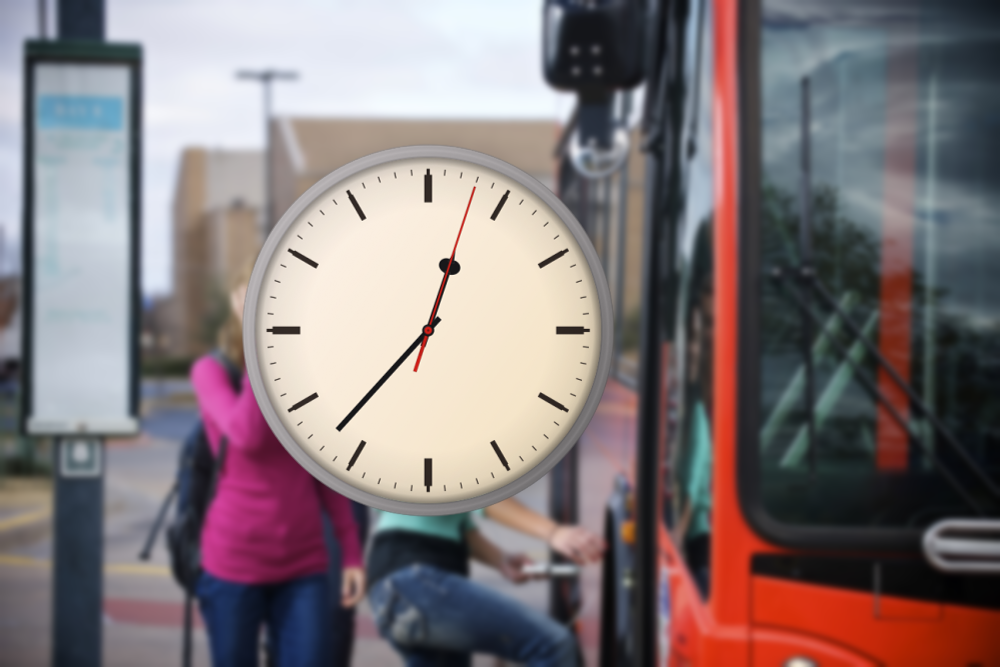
12:37:03
